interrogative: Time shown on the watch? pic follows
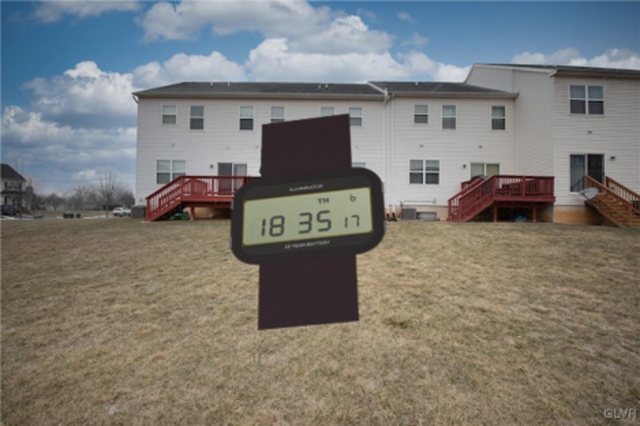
18:35:17
